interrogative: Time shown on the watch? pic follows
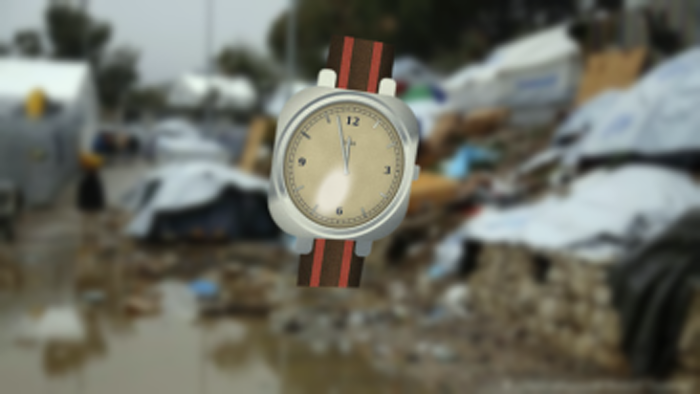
11:57
